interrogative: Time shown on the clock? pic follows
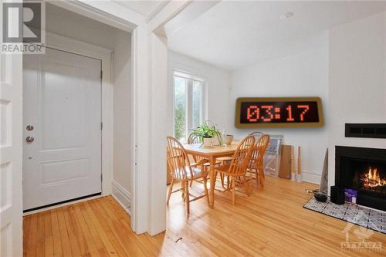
3:17
